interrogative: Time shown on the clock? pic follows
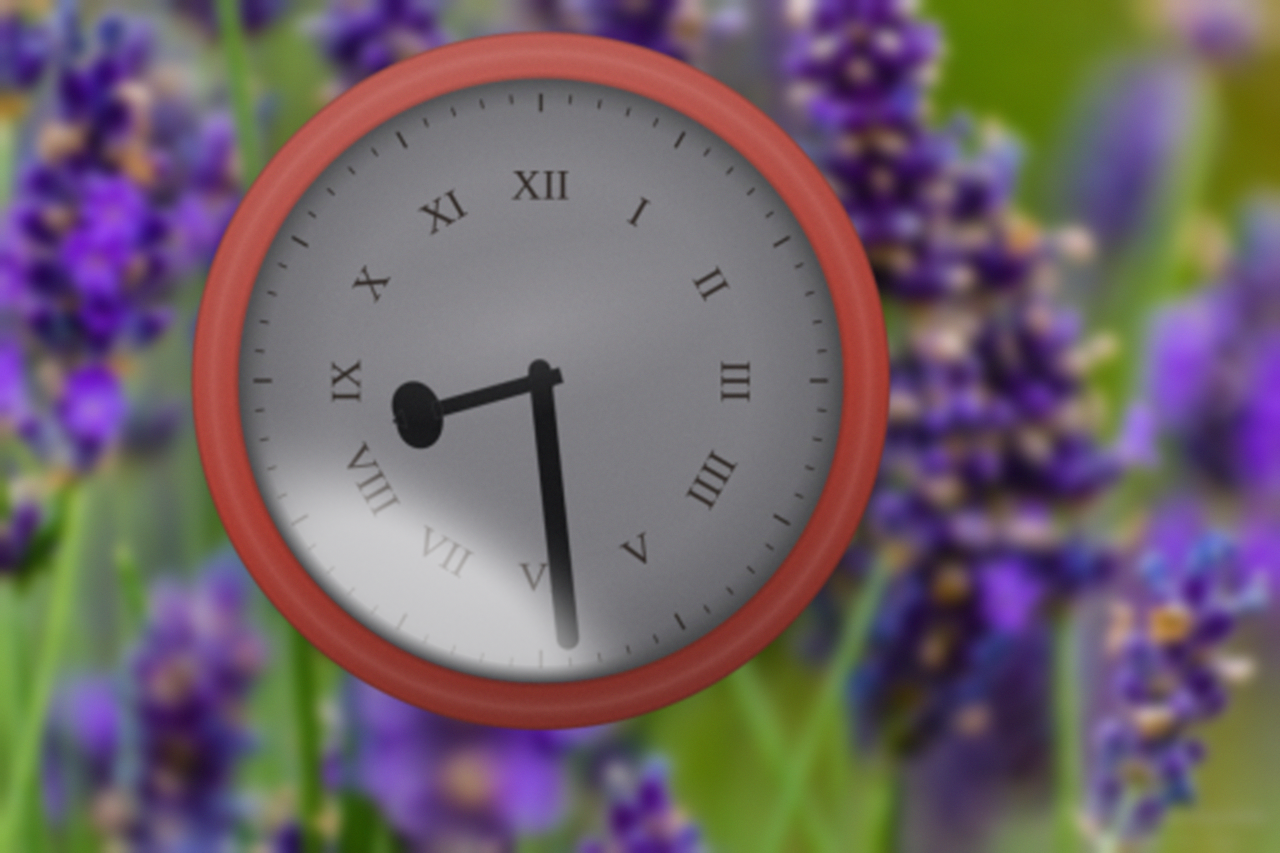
8:29
